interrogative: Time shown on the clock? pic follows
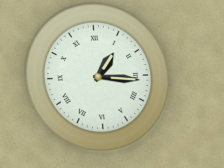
1:16
